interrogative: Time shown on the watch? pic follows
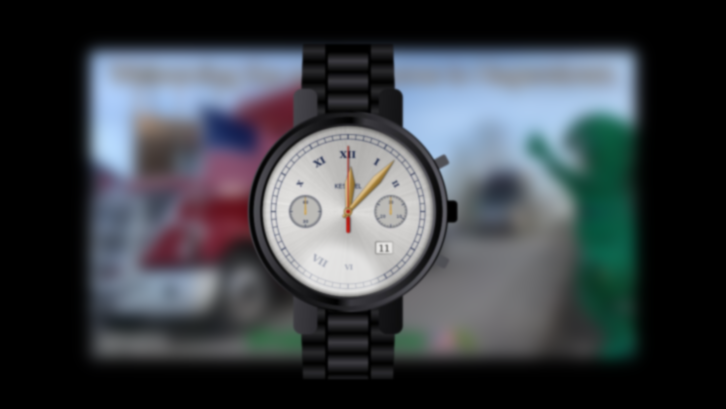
12:07
